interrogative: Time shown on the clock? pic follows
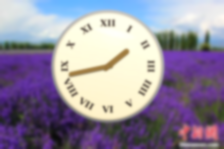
1:43
